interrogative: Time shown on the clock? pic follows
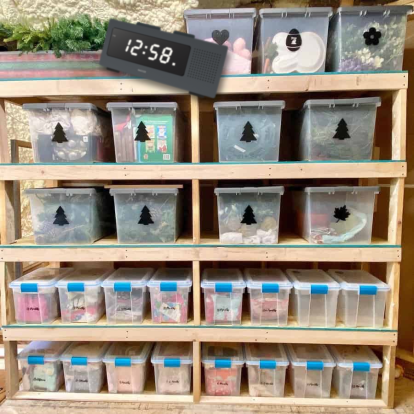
12:58
